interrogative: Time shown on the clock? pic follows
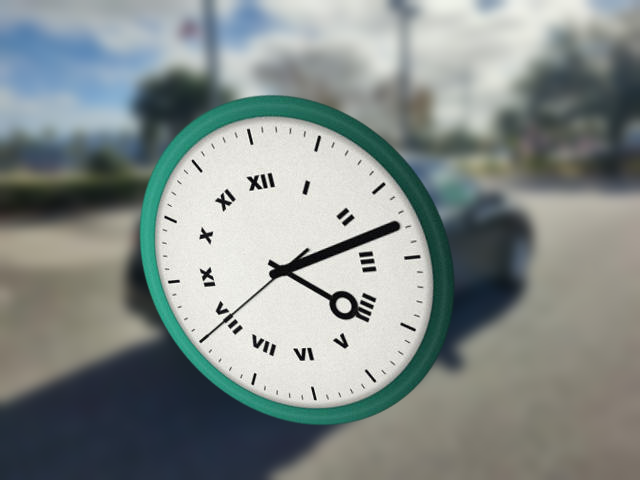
4:12:40
